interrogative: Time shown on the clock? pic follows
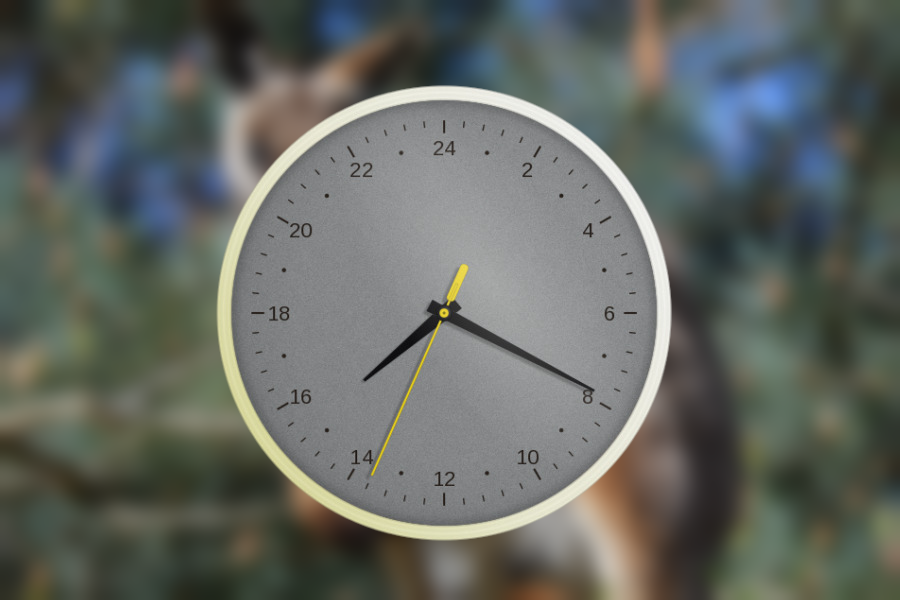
15:19:34
